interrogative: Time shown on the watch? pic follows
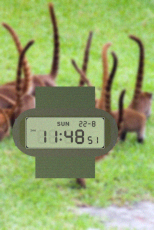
11:48:51
